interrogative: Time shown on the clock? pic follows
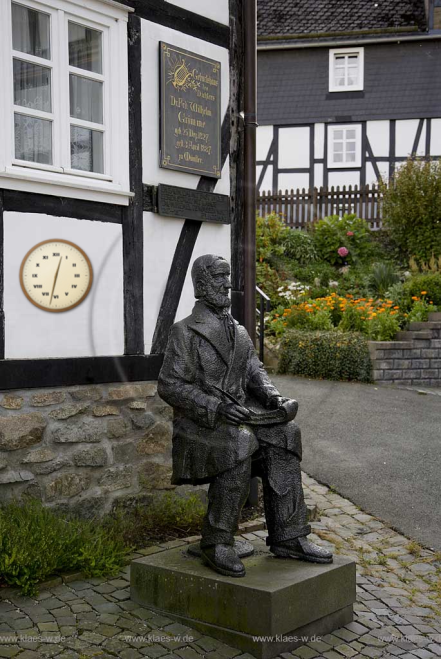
12:32
